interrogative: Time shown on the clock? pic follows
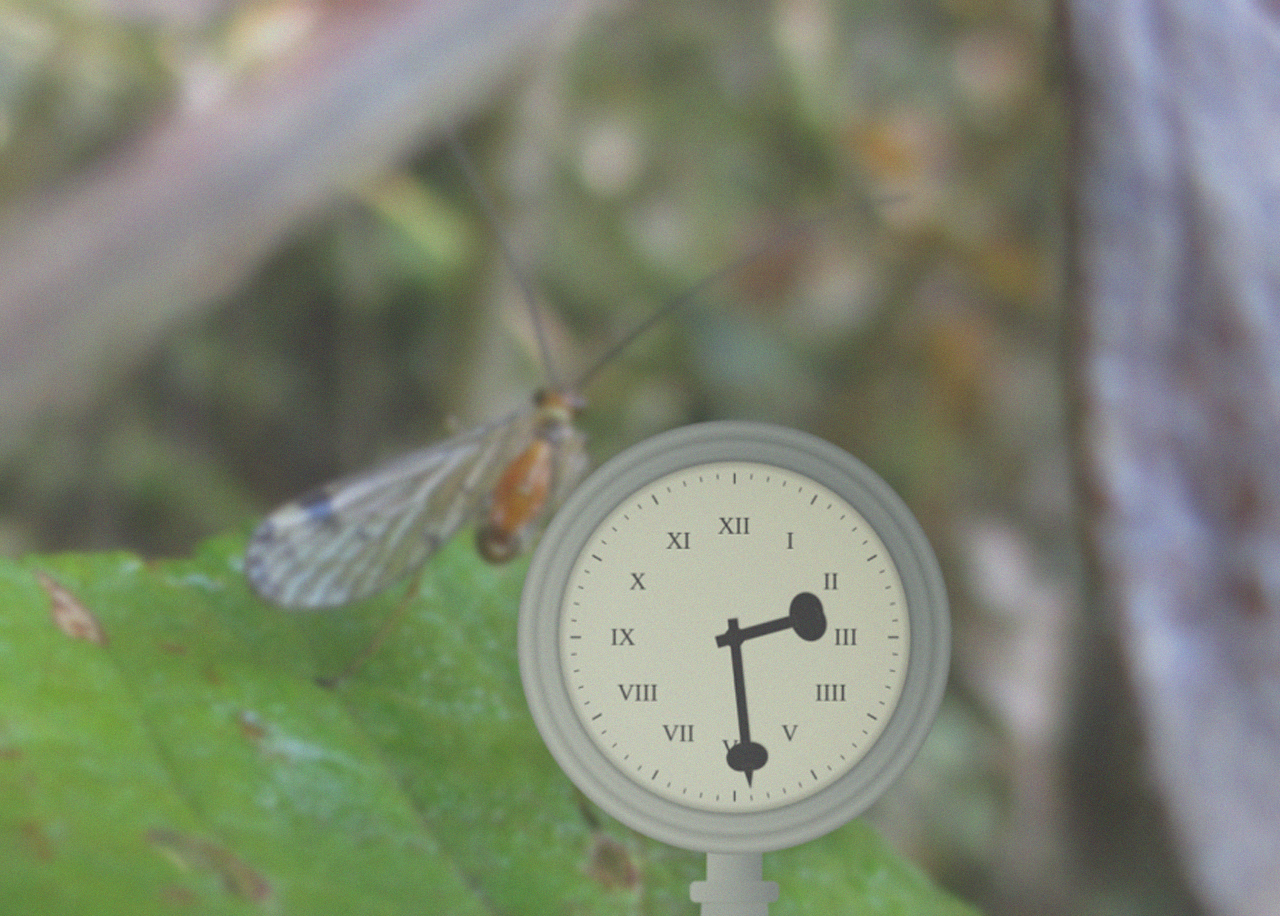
2:29
